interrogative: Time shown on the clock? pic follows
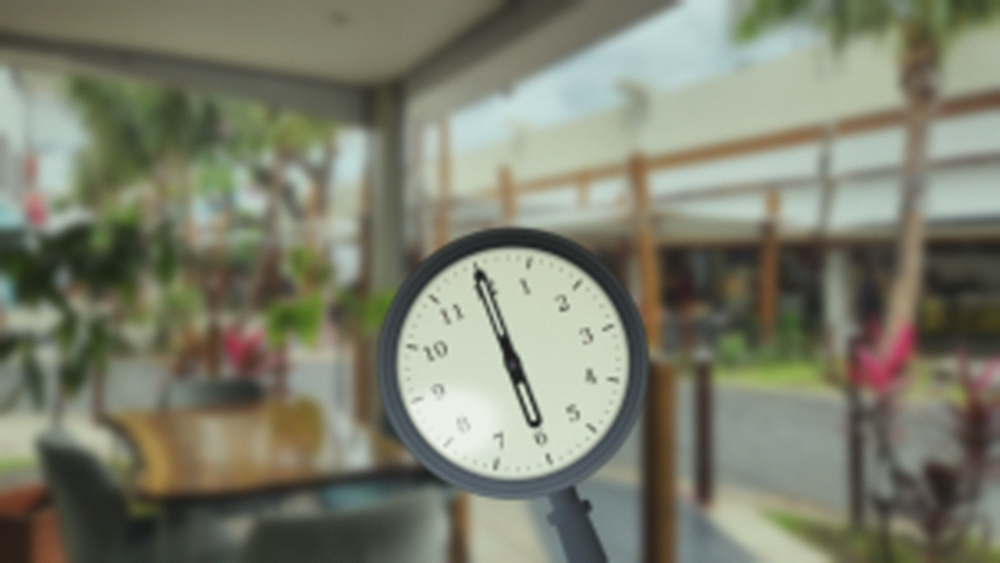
6:00
